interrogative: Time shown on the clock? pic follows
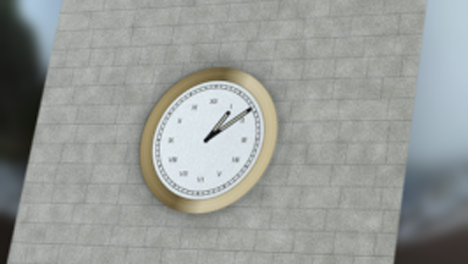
1:09
